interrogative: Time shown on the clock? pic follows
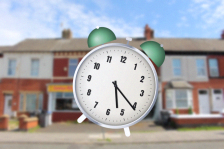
5:21
